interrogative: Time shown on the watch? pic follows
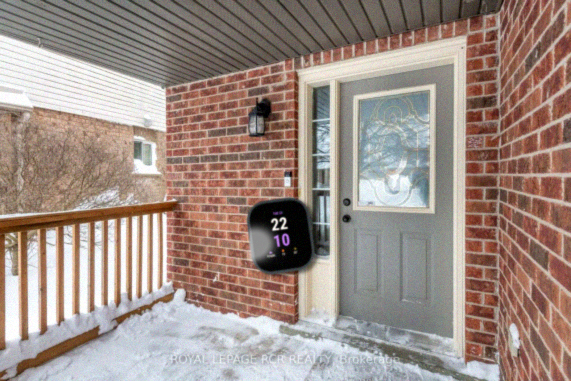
22:10
